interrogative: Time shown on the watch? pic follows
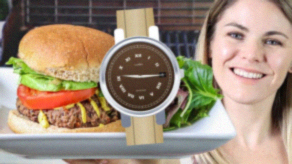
9:15
